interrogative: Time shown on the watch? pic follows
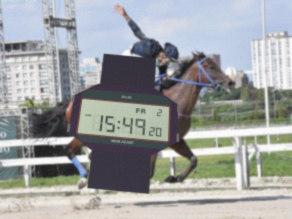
15:49
